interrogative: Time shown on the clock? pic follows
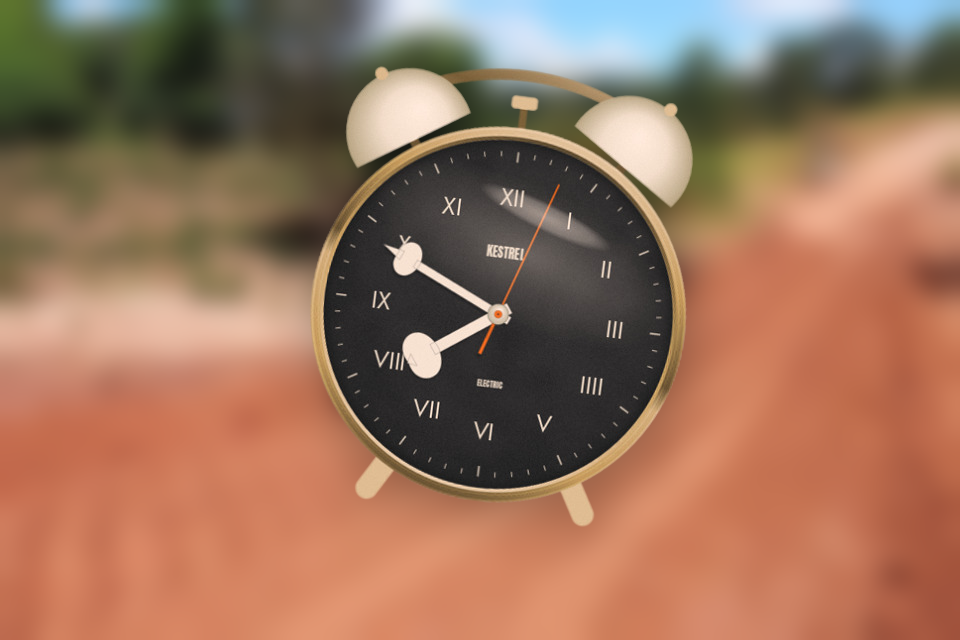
7:49:03
